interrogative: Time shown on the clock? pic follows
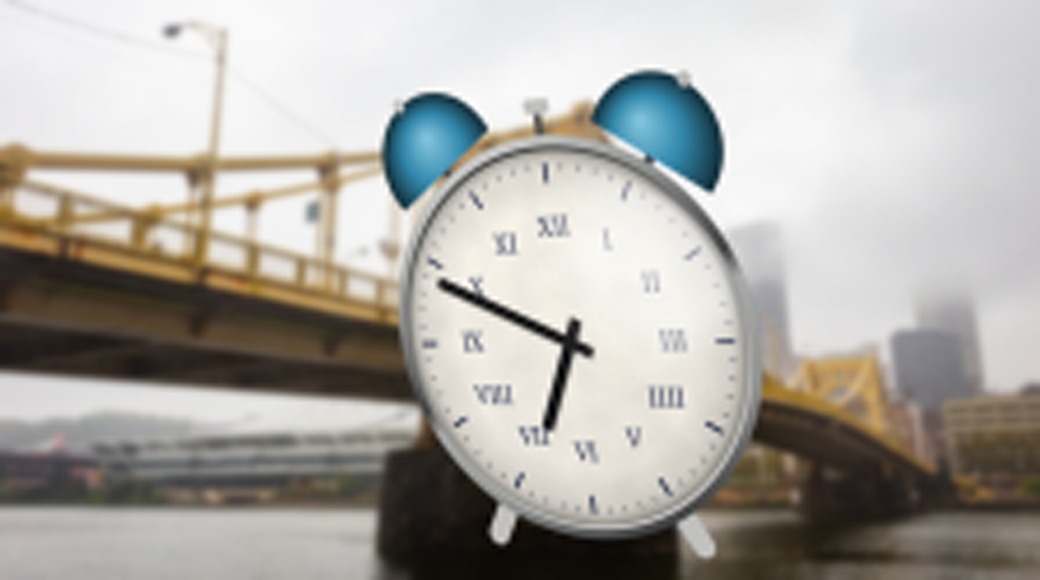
6:49
